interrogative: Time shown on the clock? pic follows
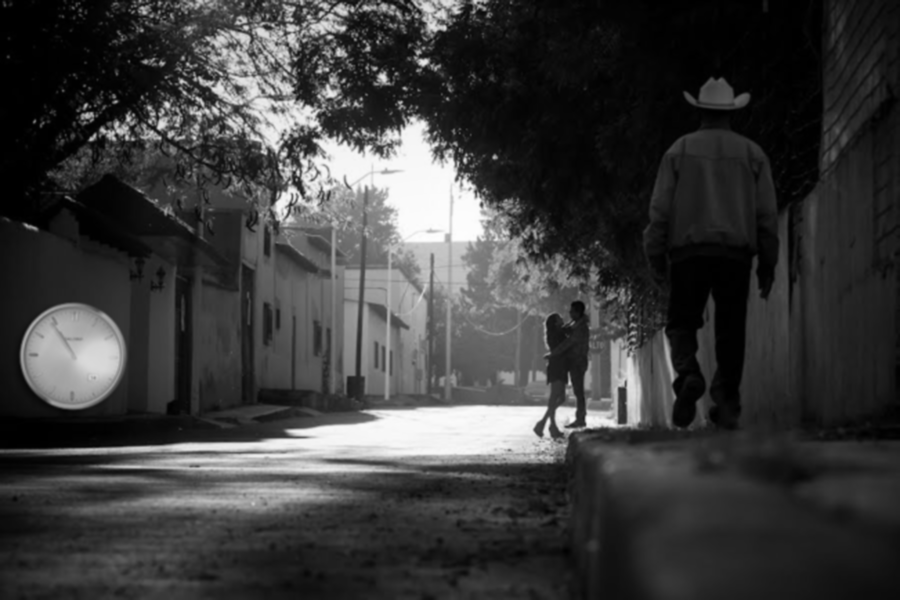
10:54
